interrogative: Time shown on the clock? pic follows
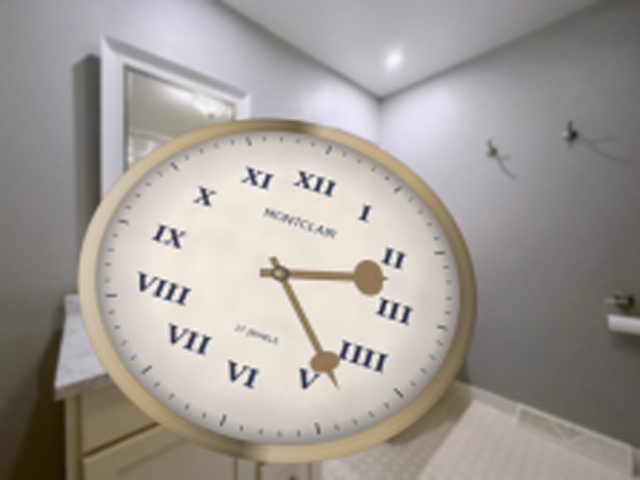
2:23
